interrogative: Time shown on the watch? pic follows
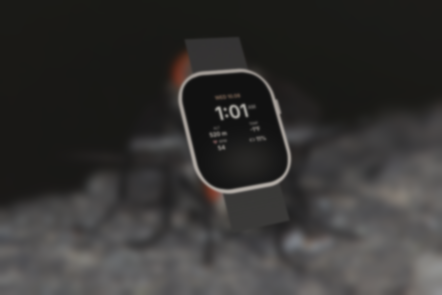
1:01
